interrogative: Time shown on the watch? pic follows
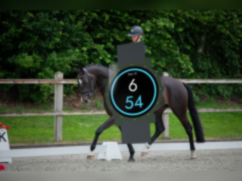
6:54
